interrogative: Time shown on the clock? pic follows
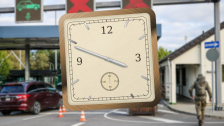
3:49
